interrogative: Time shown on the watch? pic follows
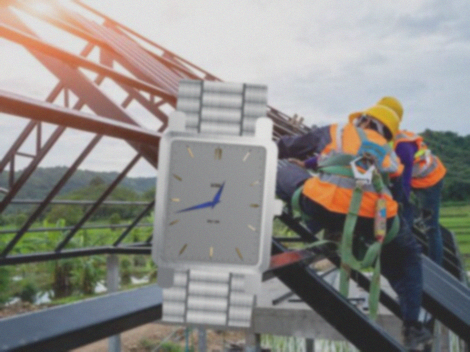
12:42
